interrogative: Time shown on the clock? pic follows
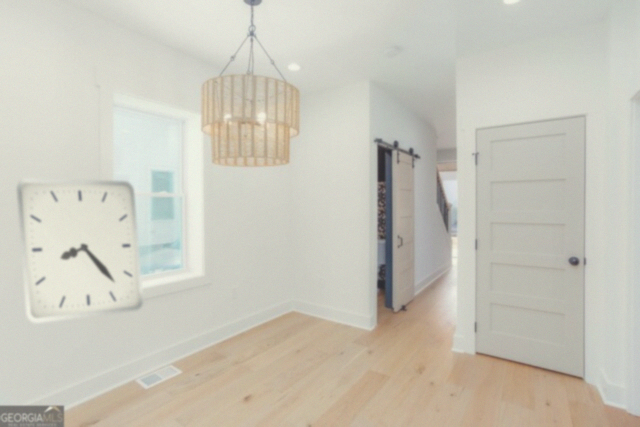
8:23
